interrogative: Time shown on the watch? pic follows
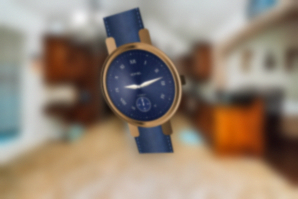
9:13
